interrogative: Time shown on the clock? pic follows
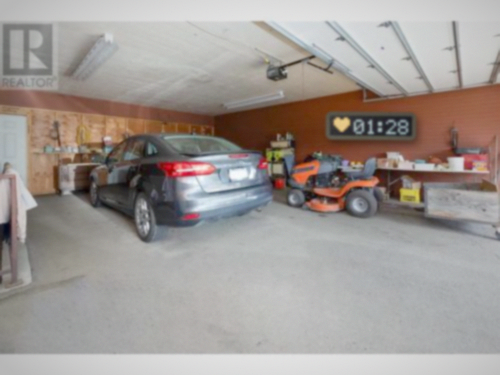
1:28
